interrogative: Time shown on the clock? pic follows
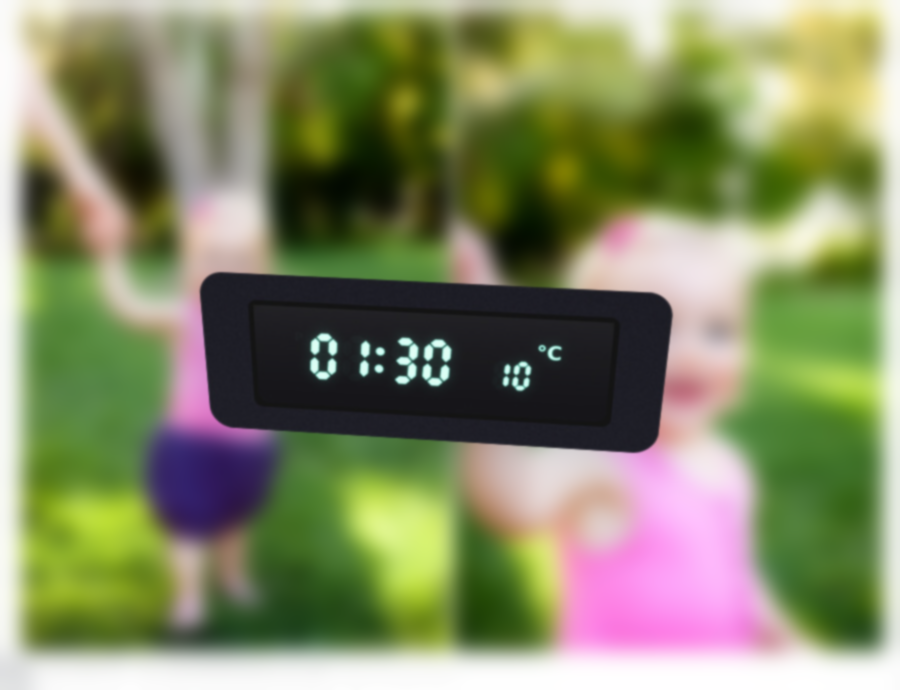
1:30
